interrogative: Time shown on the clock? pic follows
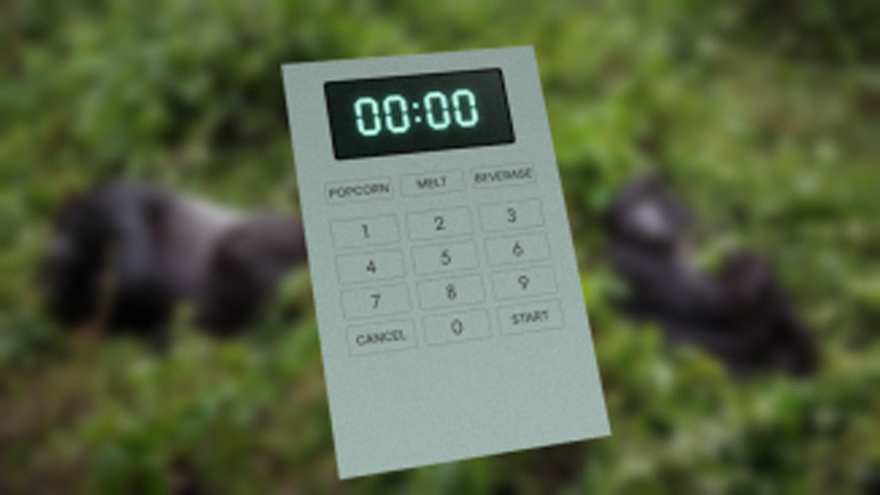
0:00
